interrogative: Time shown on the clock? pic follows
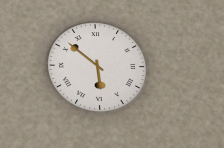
5:52
